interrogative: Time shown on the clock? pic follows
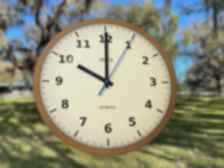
10:00:05
